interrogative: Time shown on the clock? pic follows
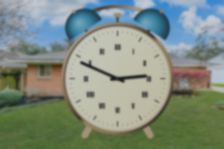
2:49
